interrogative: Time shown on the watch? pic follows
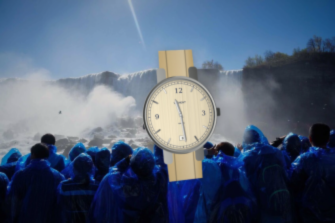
11:29
